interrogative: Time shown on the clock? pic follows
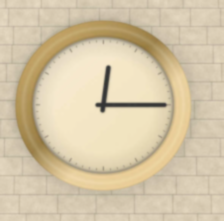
12:15
